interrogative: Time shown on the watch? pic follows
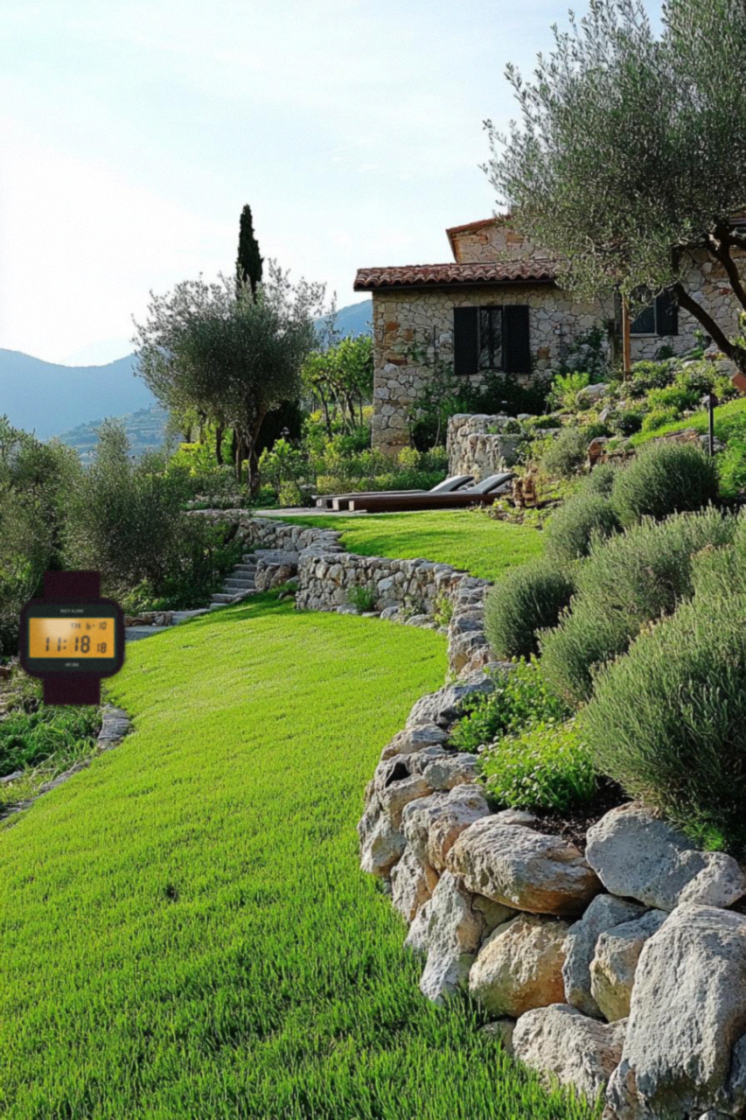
11:18:18
